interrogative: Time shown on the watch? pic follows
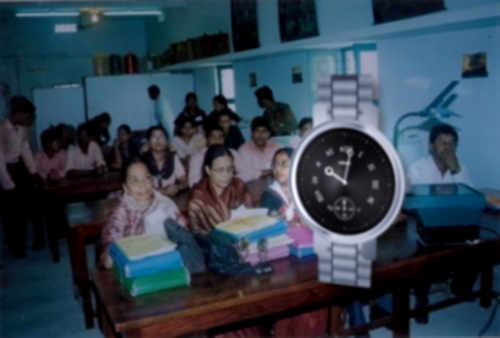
10:02
